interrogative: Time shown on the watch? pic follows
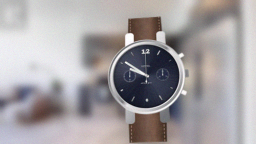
9:51
